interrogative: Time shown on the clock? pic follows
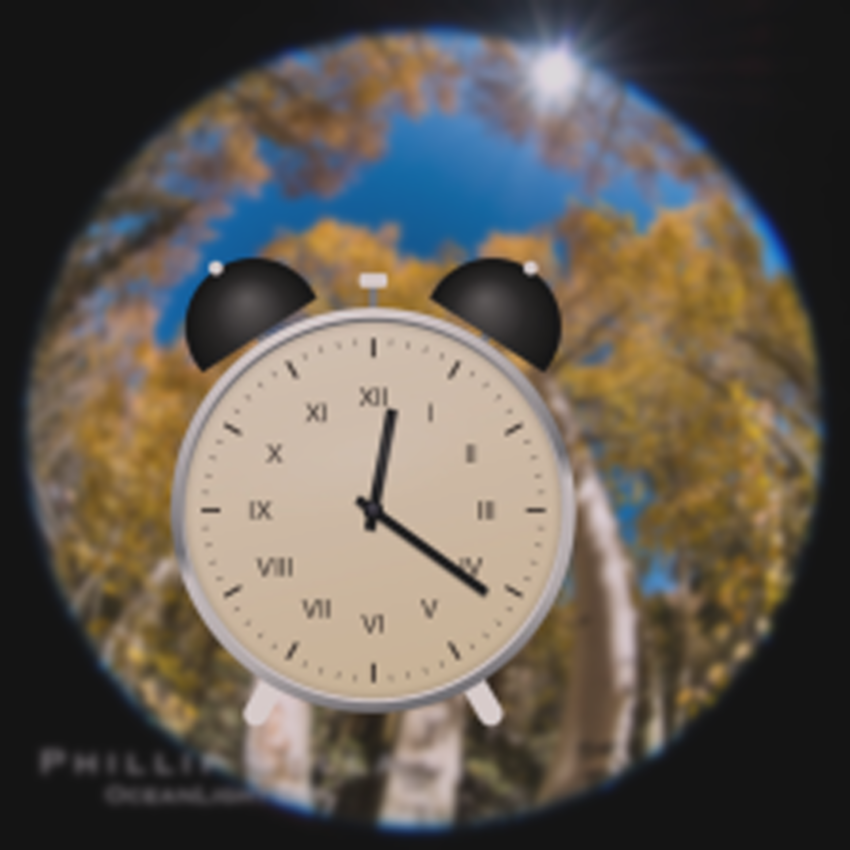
12:21
